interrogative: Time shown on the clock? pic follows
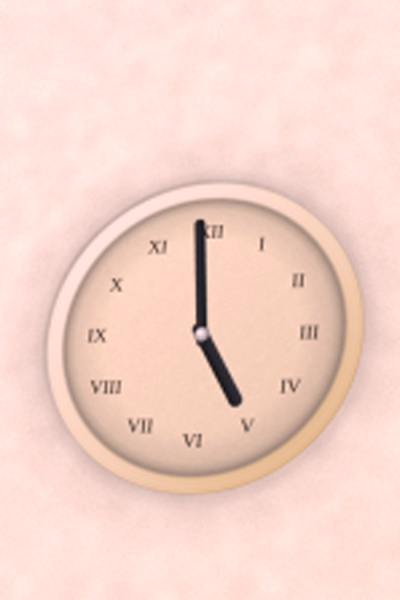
4:59
